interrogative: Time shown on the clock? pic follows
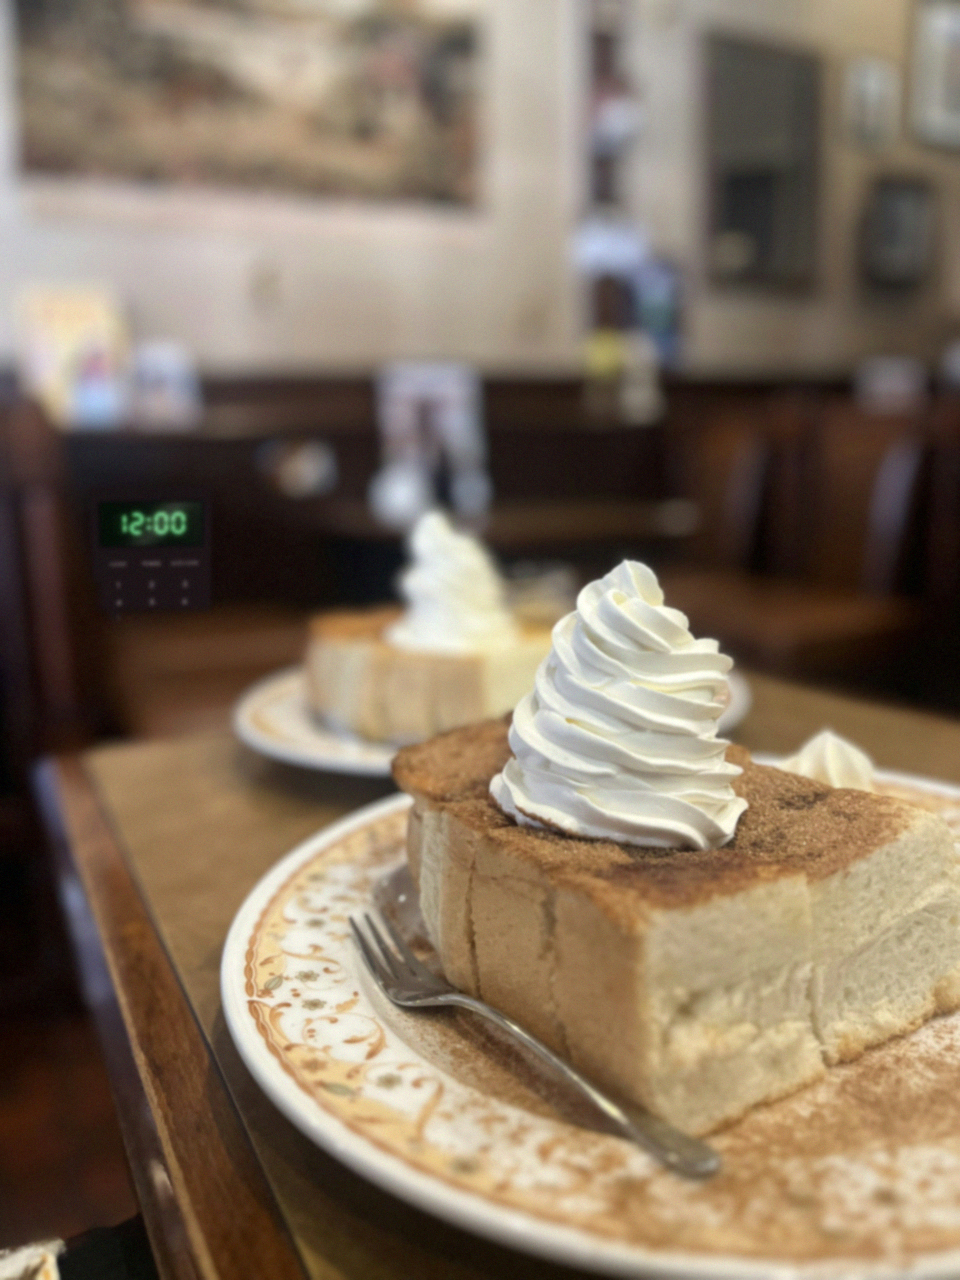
12:00
